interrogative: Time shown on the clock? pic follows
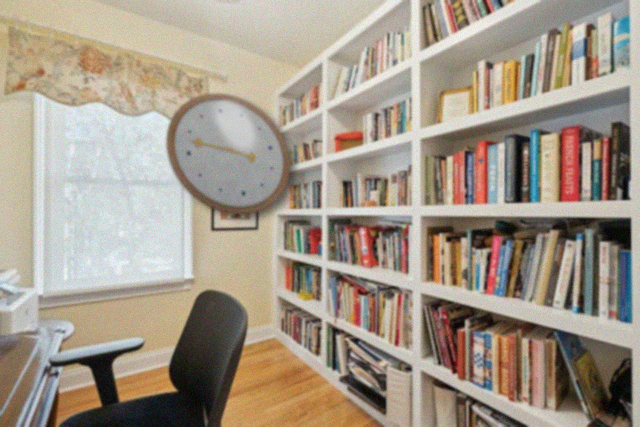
3:48
